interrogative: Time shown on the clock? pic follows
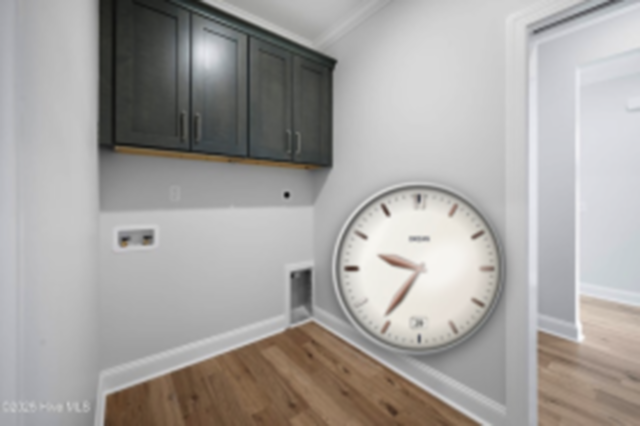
9:36
